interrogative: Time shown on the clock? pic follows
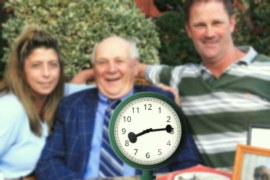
8:14
